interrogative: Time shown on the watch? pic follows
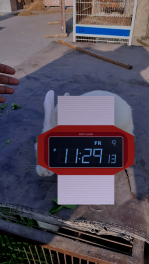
11:29:13
